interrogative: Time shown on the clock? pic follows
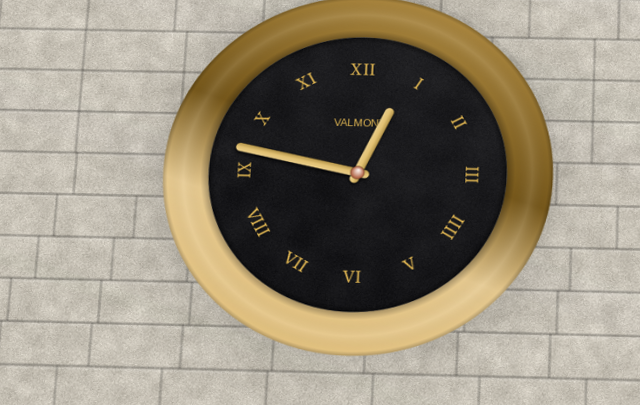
12:47
